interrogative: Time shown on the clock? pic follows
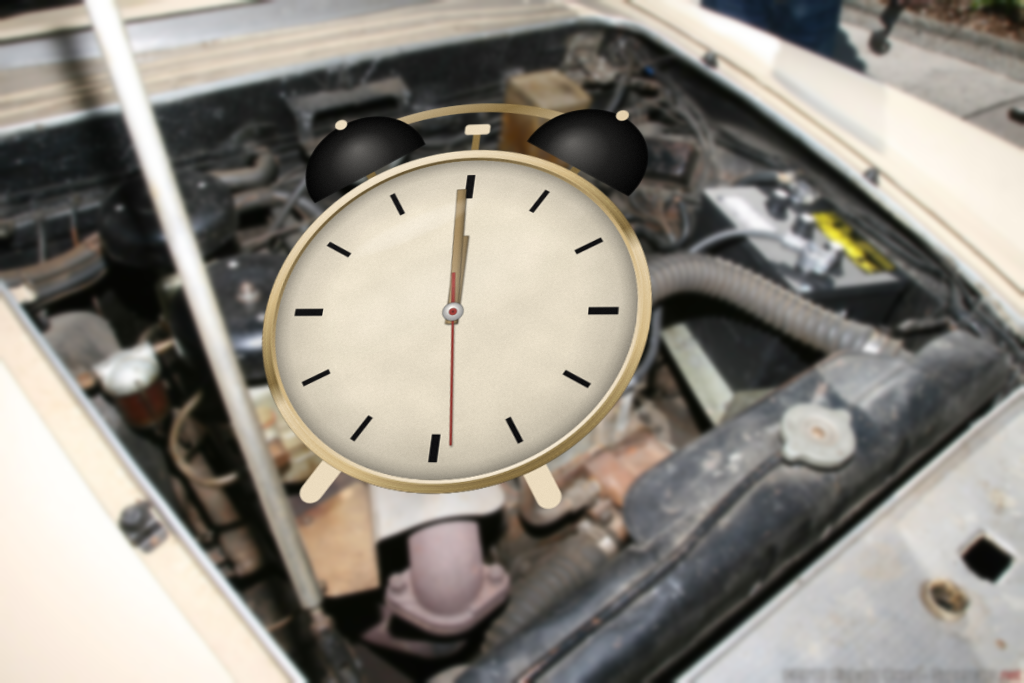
11:59:29
